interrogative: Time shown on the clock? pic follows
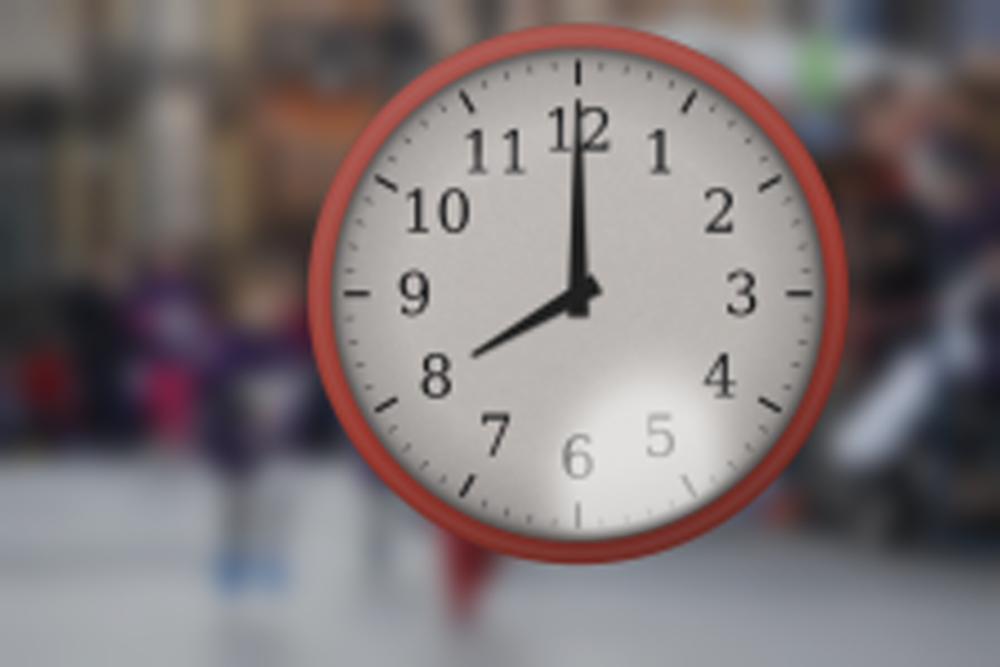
8:00
